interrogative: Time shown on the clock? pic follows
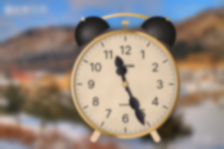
11:26
